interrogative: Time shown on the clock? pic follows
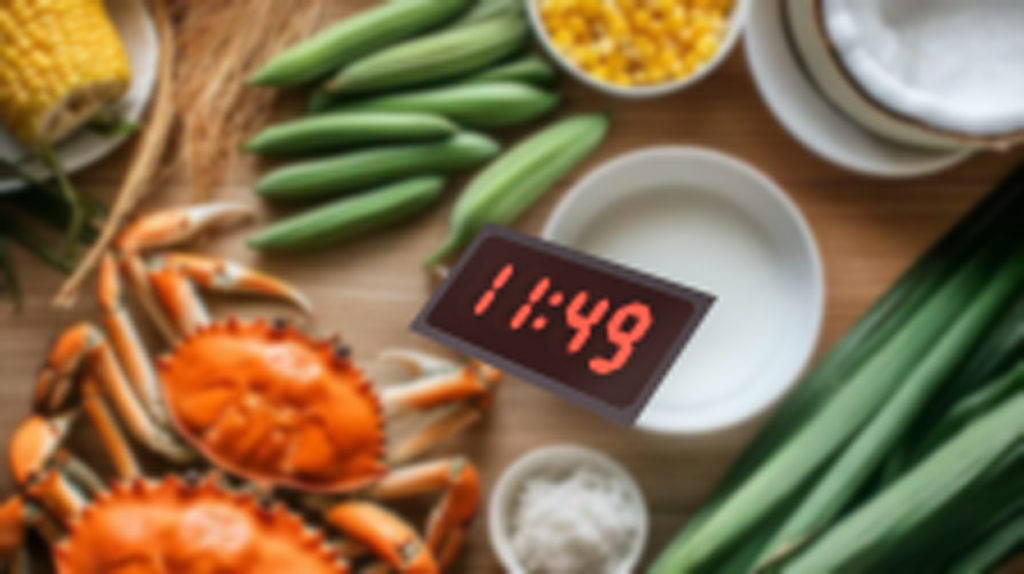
11:49
